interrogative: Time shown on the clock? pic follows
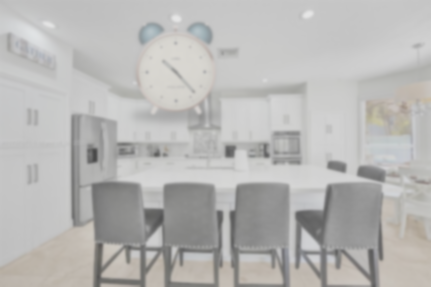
10:23
